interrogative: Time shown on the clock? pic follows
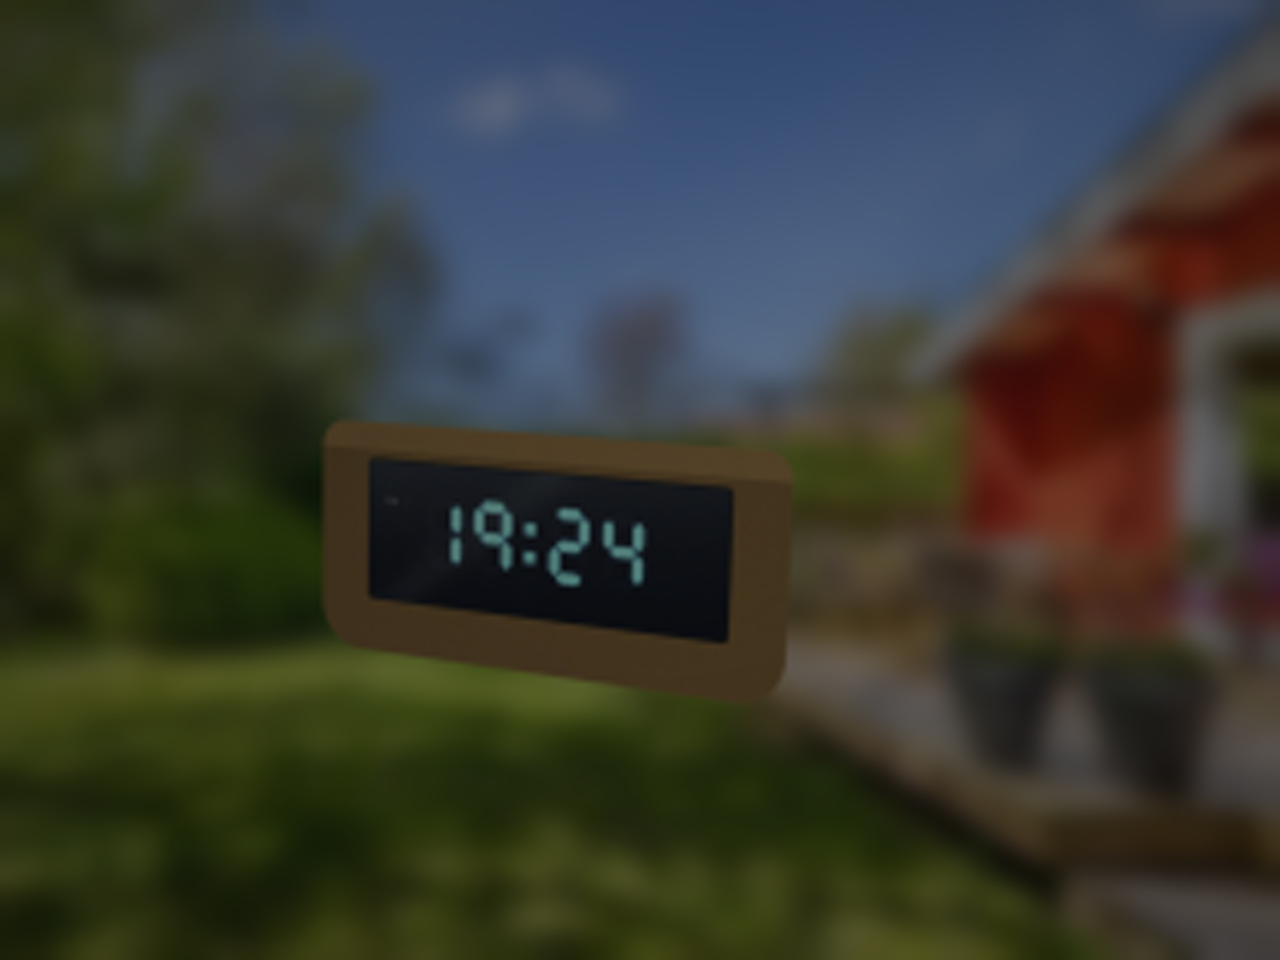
19:24
